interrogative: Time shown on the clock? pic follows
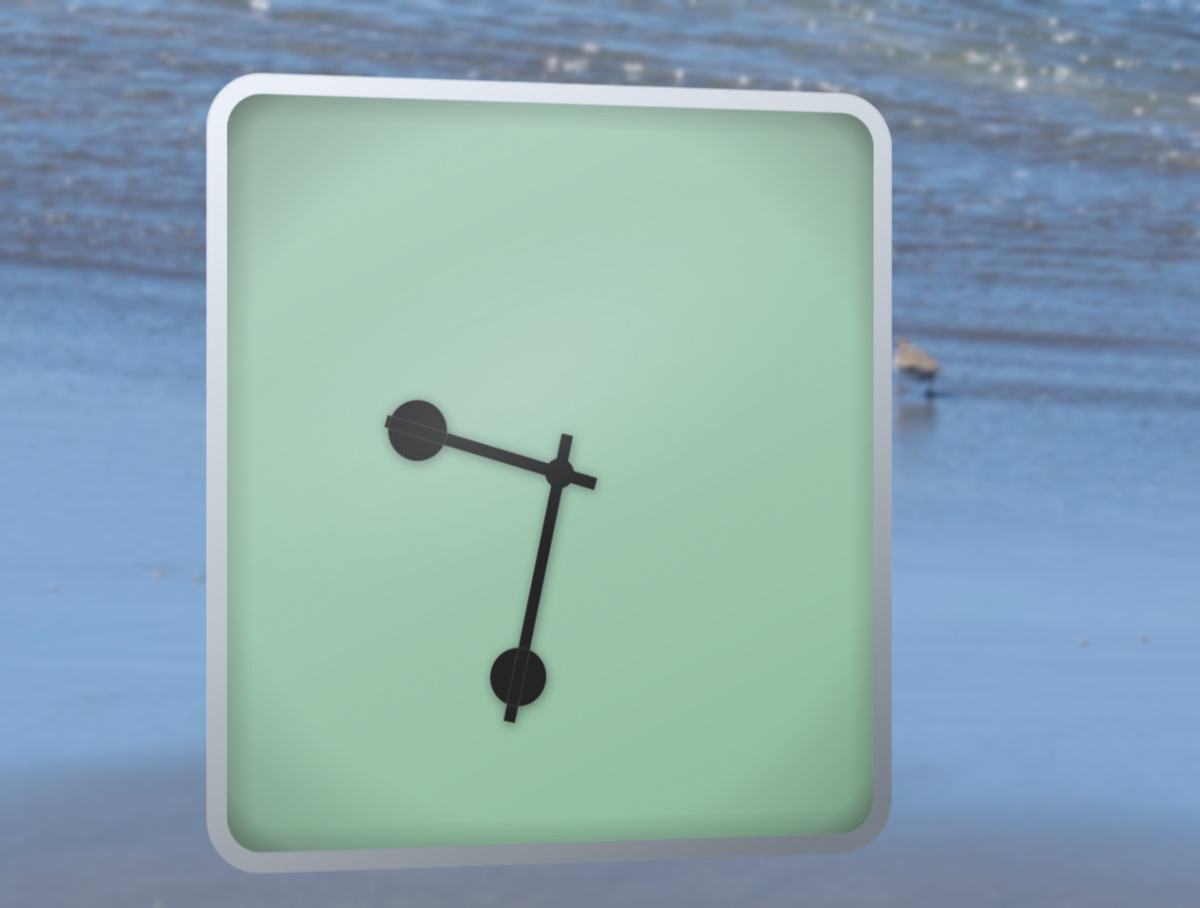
9:32
